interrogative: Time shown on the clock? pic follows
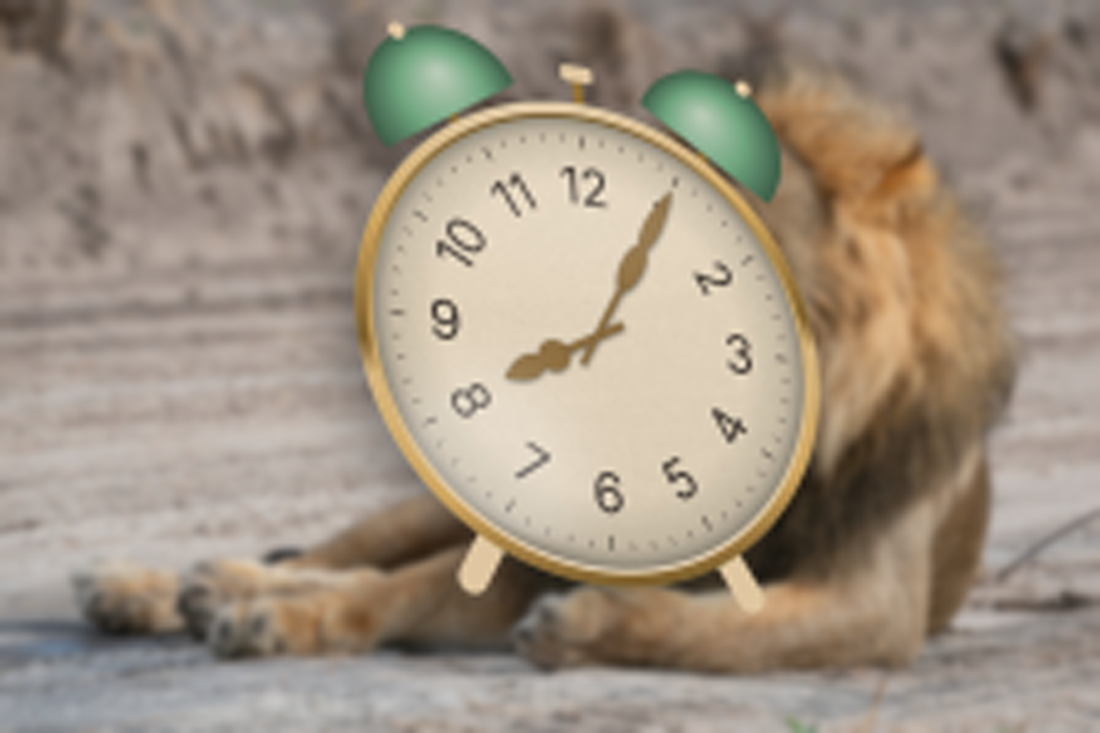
8:05
